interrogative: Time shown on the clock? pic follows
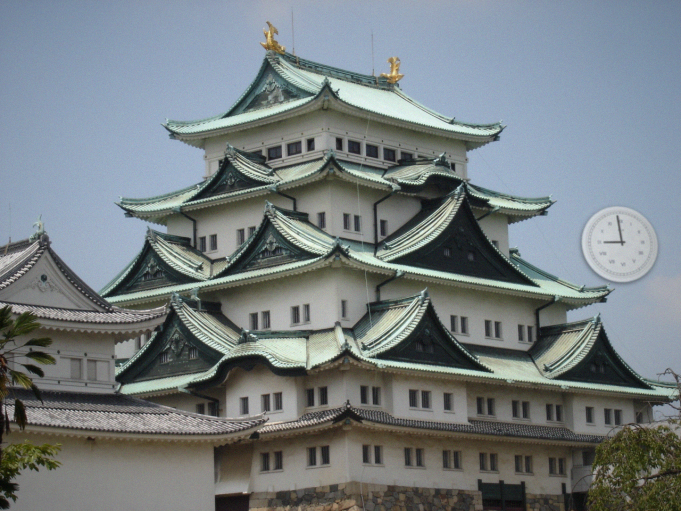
8:59
